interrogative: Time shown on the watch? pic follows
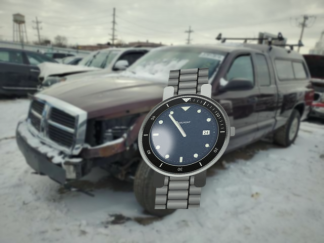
10:54
